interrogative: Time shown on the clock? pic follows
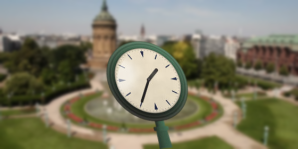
1:35
